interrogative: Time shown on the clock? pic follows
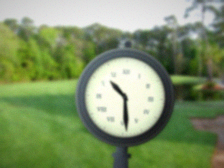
10:29
